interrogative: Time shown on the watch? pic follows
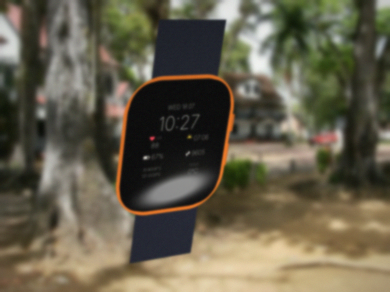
10:27
